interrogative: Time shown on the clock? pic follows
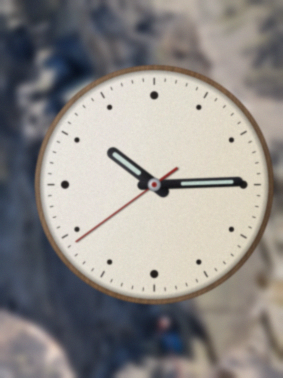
10:14:39
